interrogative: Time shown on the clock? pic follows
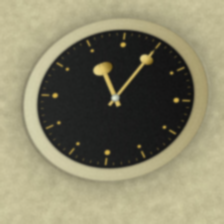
11:05
